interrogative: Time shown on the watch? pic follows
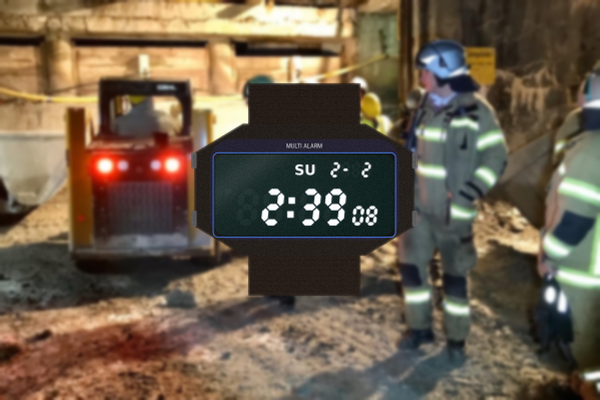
2:39:08
